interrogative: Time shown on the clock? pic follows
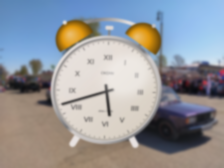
5:42
